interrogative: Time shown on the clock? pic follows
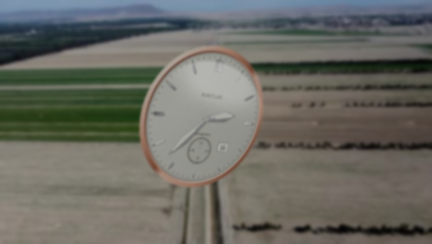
2:37
